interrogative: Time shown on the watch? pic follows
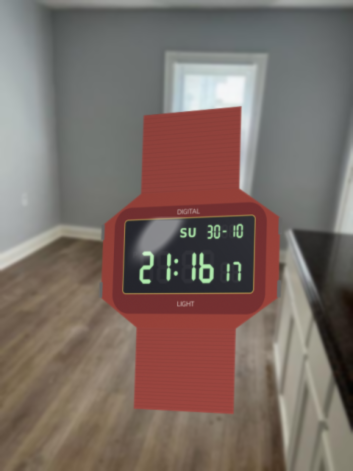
21:16:17
